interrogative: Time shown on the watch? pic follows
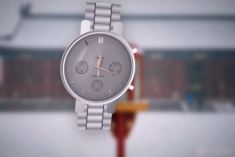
12:18
